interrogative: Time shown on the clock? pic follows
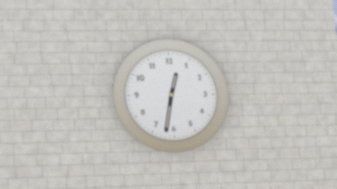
12:32
